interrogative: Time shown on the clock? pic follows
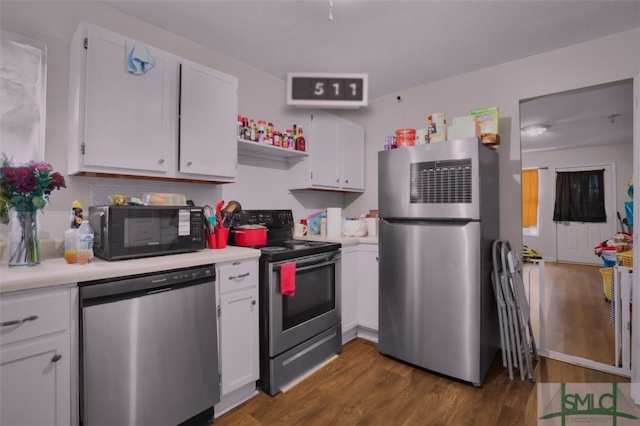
5:11
